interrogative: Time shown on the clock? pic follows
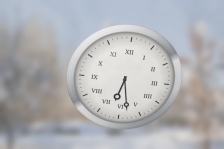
6:28
